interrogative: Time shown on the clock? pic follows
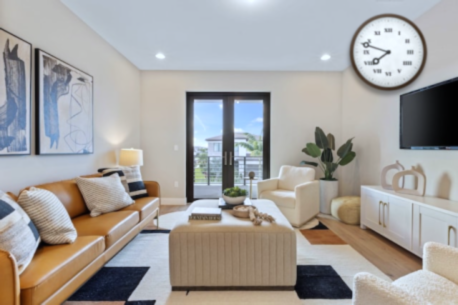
7:48
